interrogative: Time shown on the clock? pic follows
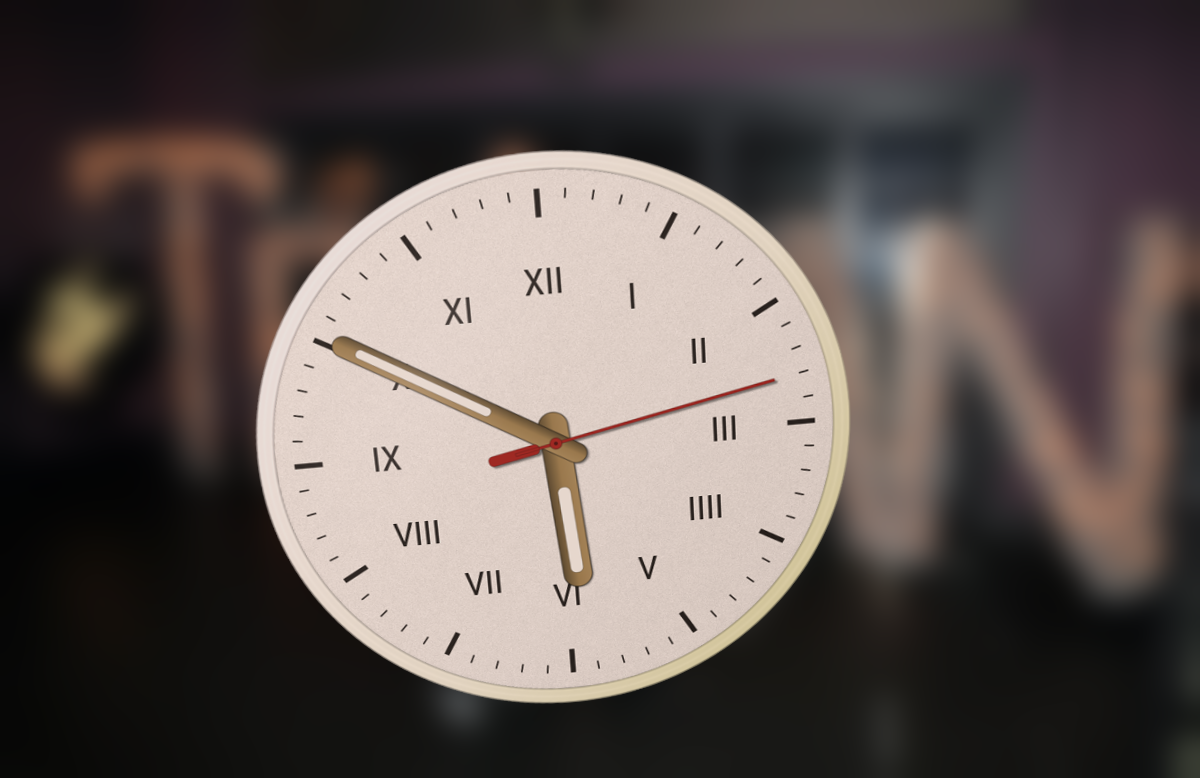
5:50:13
